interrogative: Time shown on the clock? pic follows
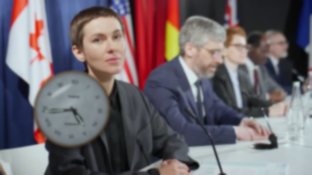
4:44
